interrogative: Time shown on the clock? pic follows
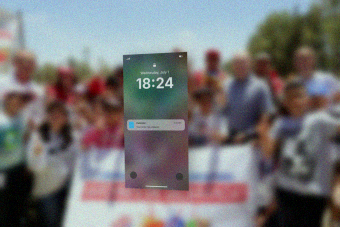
18:24
